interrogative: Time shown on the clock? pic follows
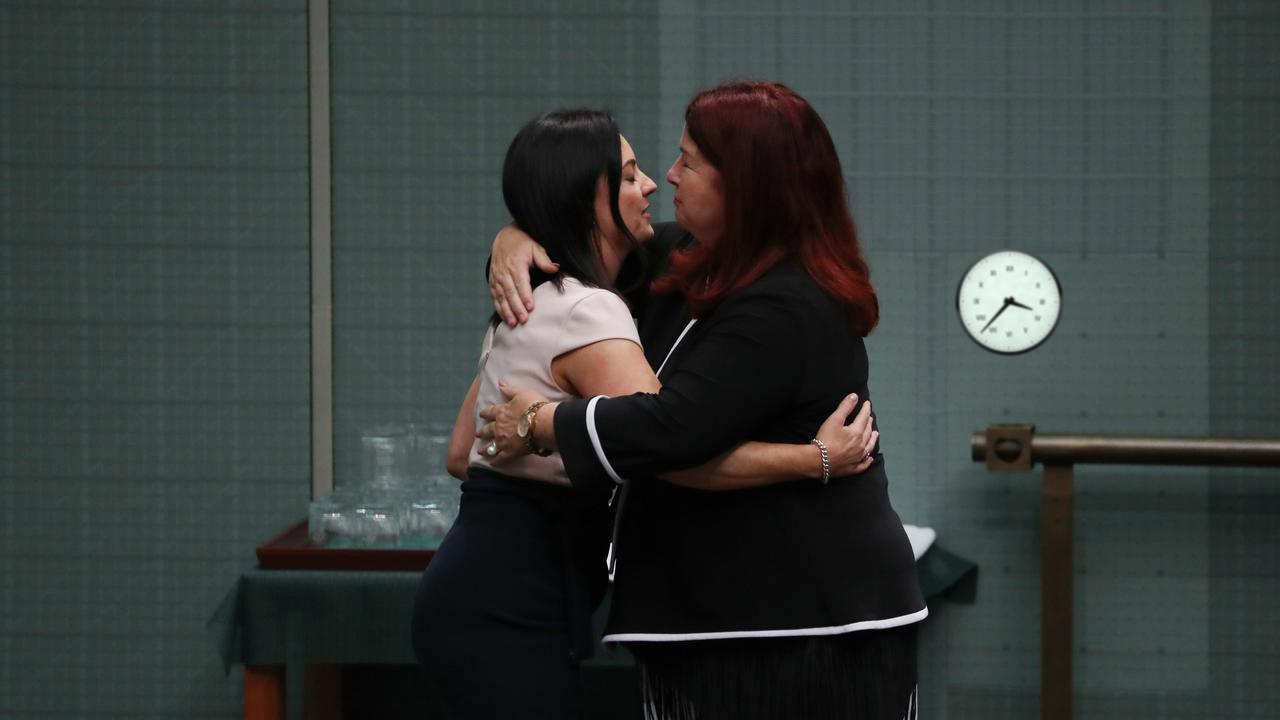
3:37
